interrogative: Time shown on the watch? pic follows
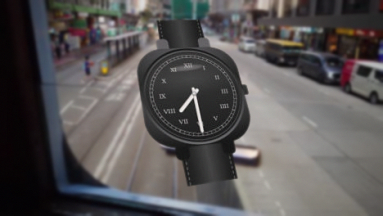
7:30
